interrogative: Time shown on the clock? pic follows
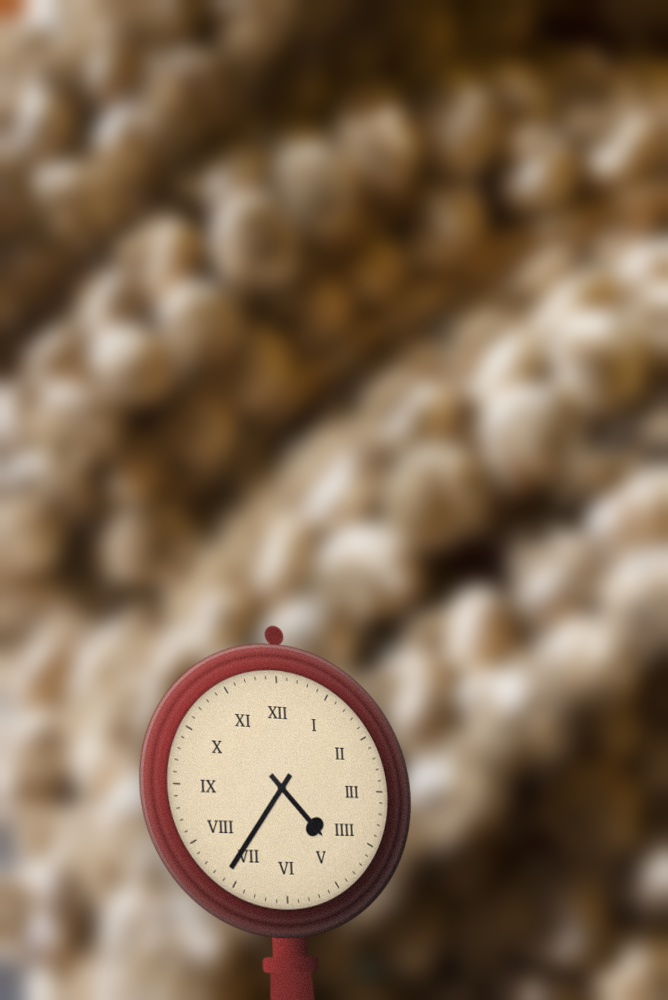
4:36
